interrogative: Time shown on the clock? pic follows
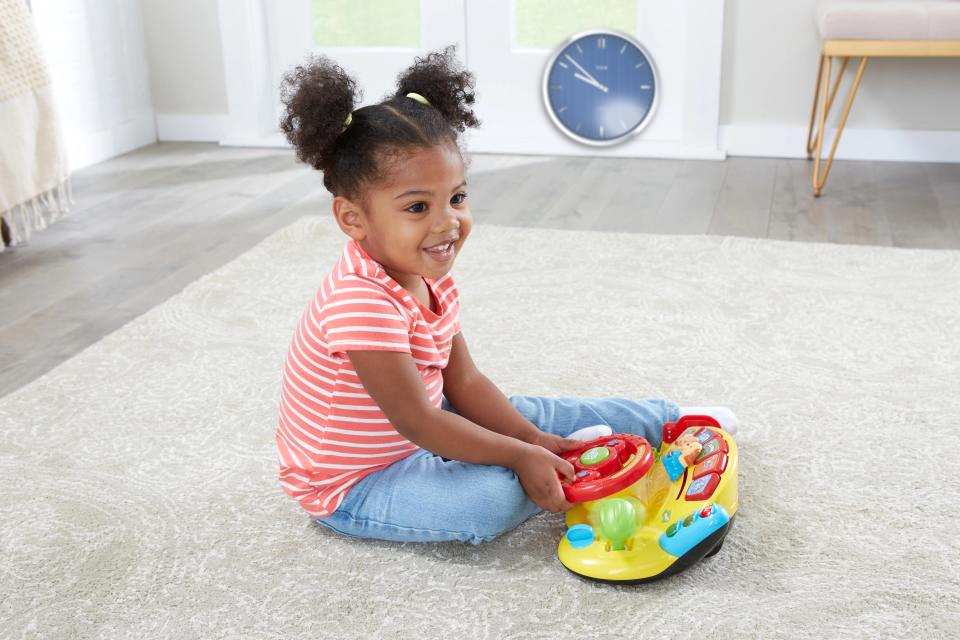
9:52
